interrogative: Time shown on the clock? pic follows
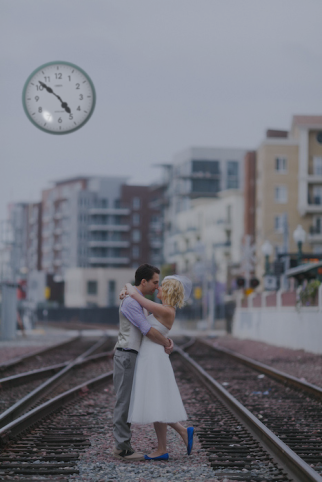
4:52
